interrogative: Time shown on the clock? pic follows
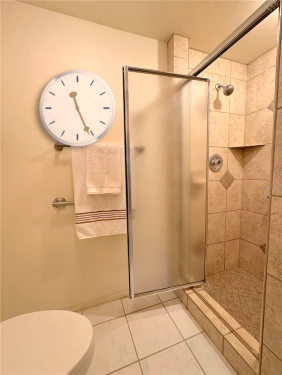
11:26
